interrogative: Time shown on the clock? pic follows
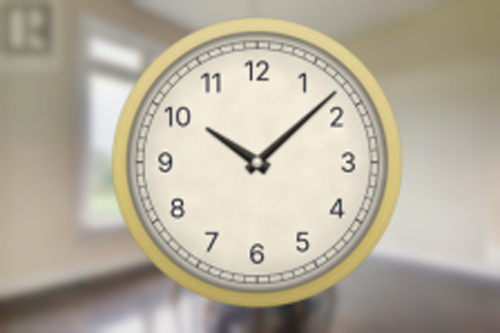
10:08
